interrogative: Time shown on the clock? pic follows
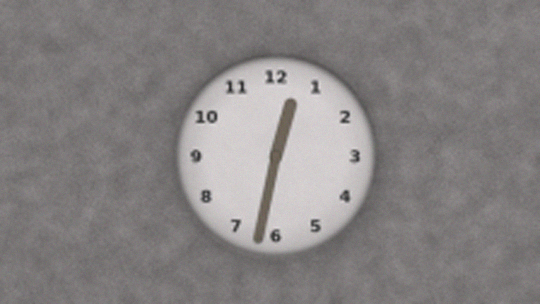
12:32
